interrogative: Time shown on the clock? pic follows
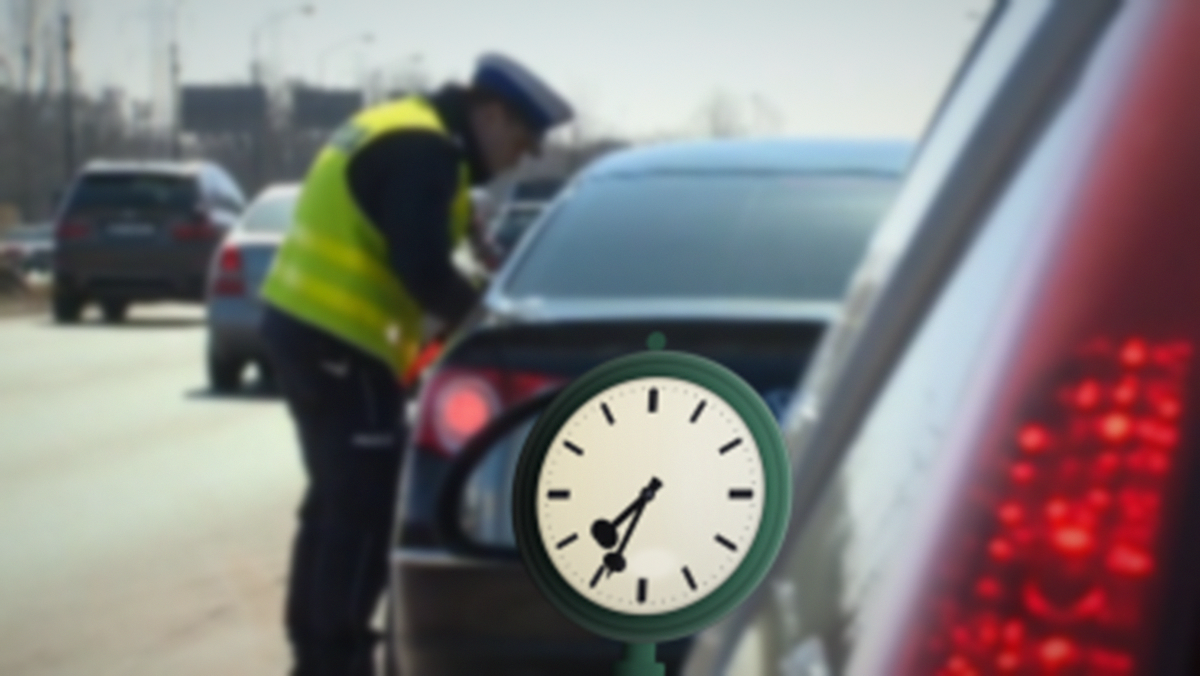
7:34
